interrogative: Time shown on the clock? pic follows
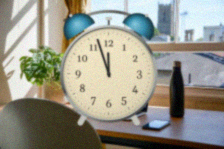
11:57
